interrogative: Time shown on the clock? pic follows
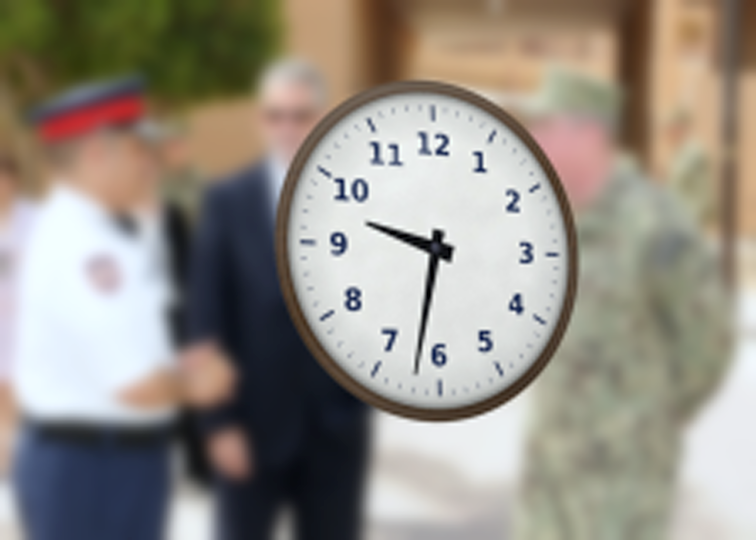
9:32
